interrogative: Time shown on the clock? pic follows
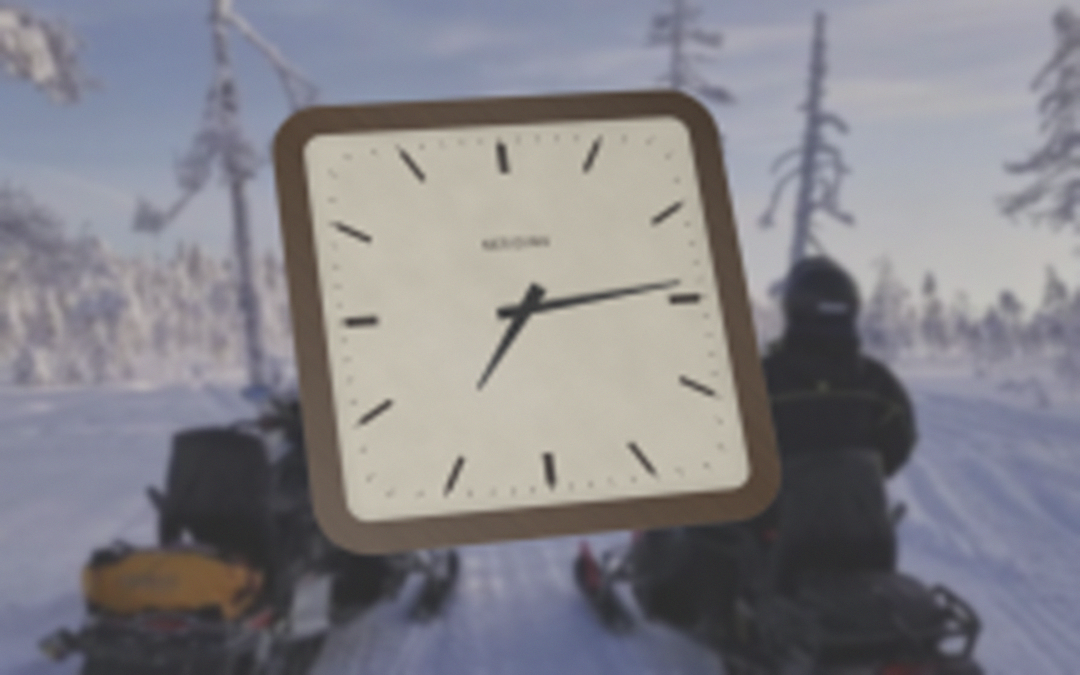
7:14
